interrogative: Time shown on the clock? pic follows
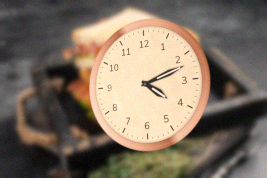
4:12
